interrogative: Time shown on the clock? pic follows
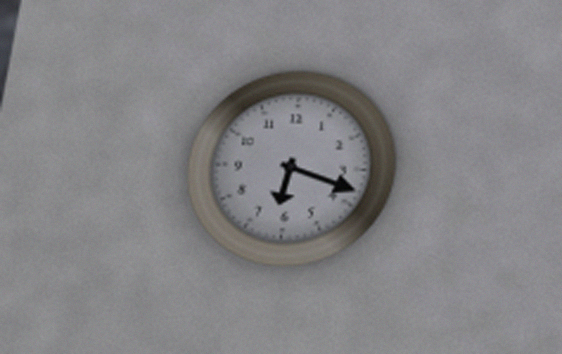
6:18
